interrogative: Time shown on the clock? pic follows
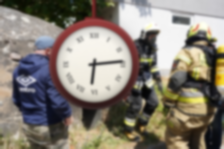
6:14
